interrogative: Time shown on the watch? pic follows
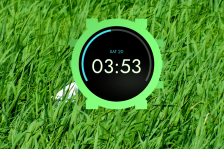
3:53
